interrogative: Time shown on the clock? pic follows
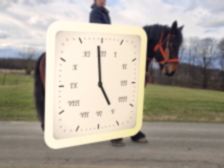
4:59
